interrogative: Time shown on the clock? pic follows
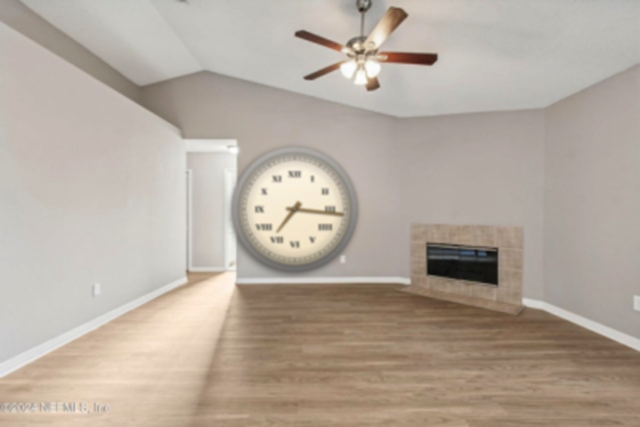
7:16
